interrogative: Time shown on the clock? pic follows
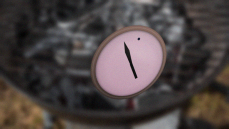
4:55
